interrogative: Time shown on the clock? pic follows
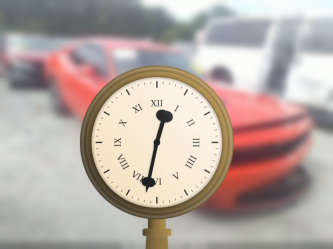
12:32
